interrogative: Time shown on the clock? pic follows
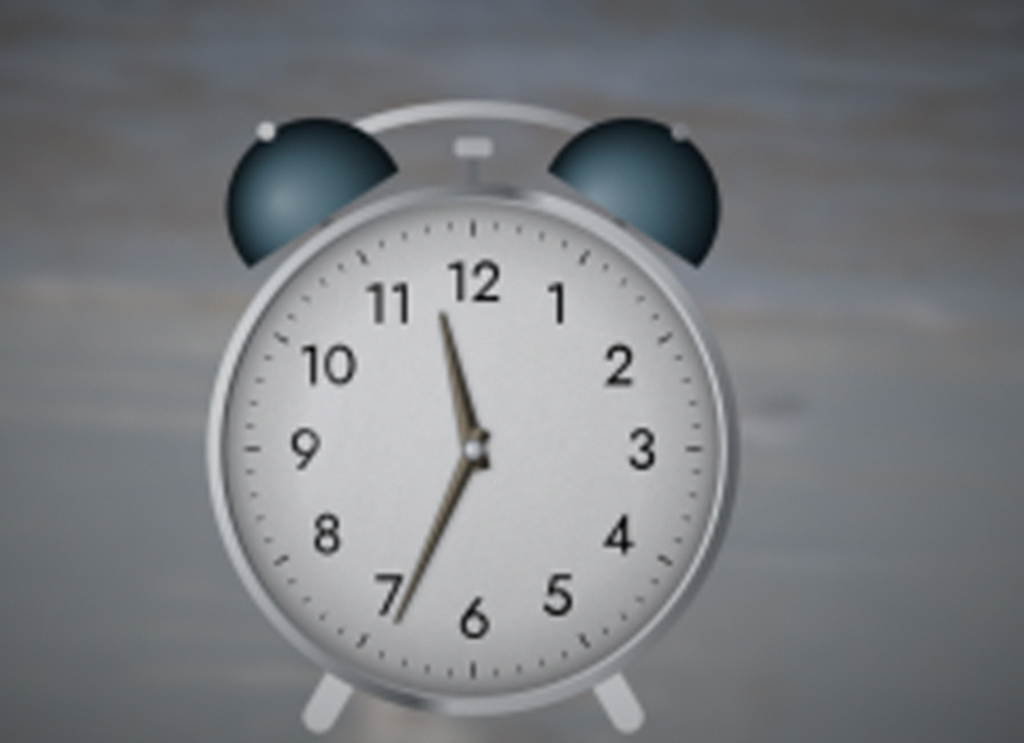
11:34
